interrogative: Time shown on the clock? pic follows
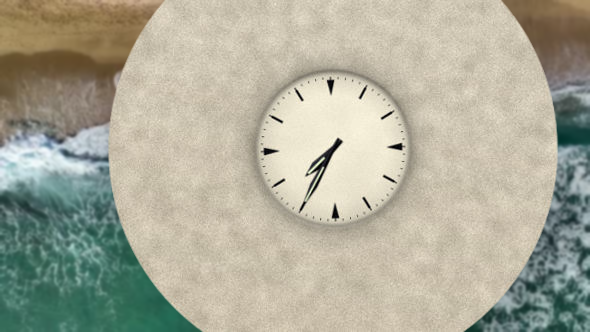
7:35
